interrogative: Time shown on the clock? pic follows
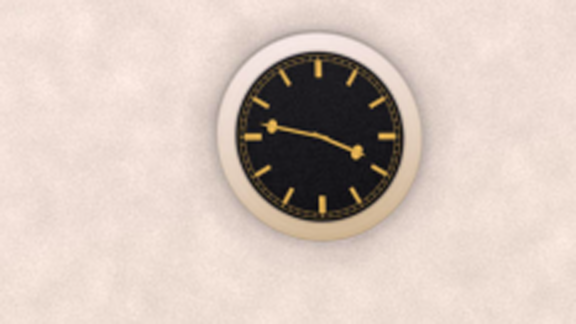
3:47
